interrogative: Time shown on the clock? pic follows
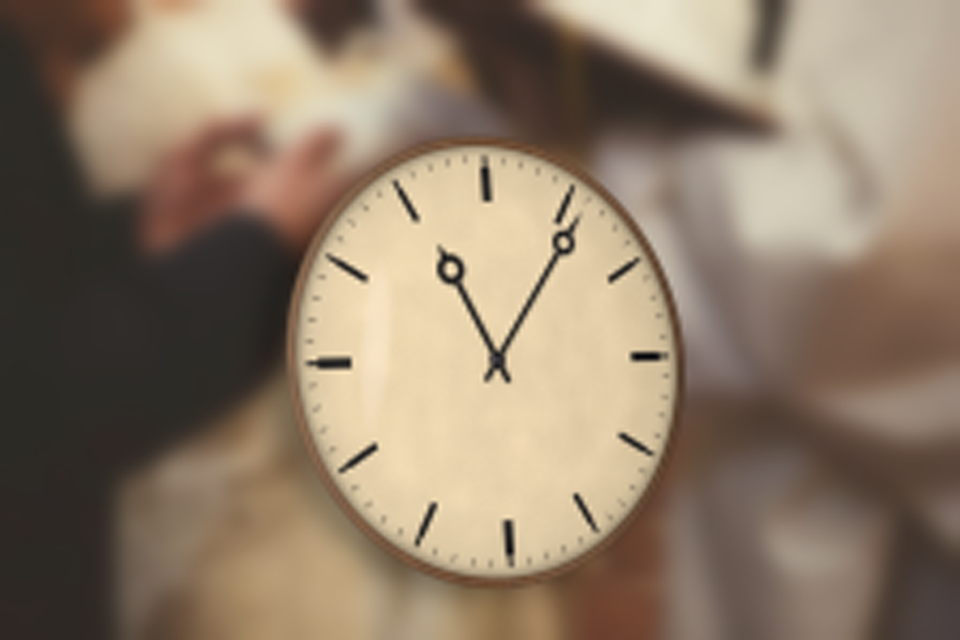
11:06
